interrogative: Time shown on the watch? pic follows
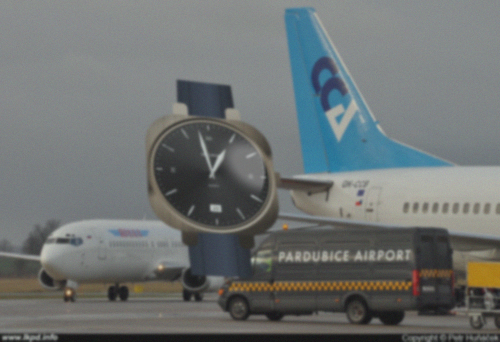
12:58
